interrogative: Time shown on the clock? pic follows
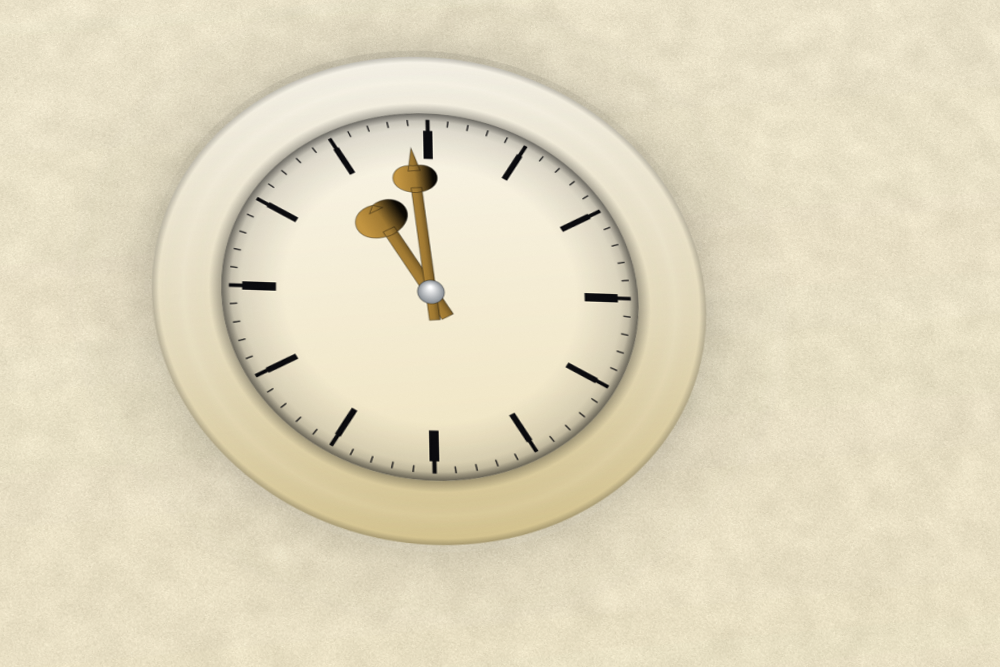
10:59
